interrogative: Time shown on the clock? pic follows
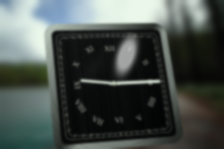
9:15
